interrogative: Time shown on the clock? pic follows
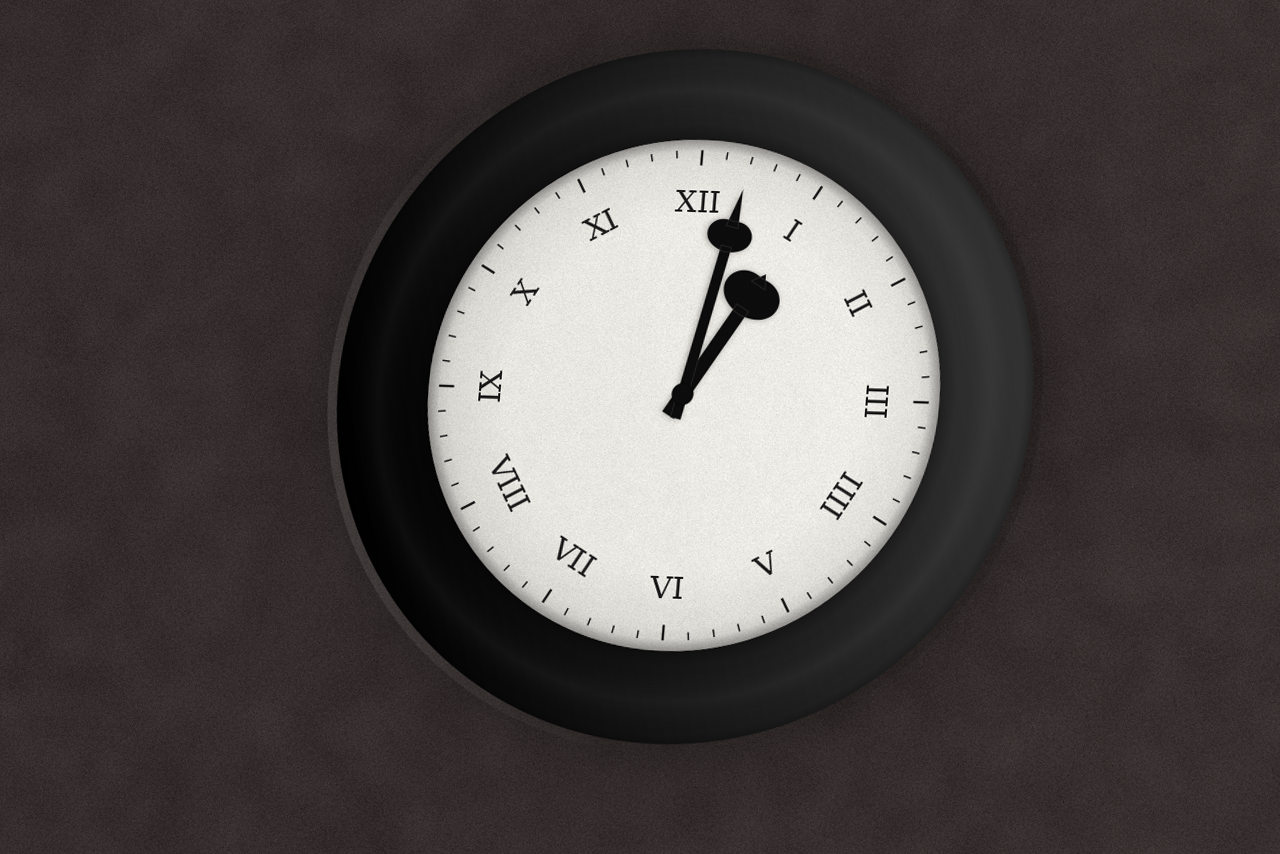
1:02
